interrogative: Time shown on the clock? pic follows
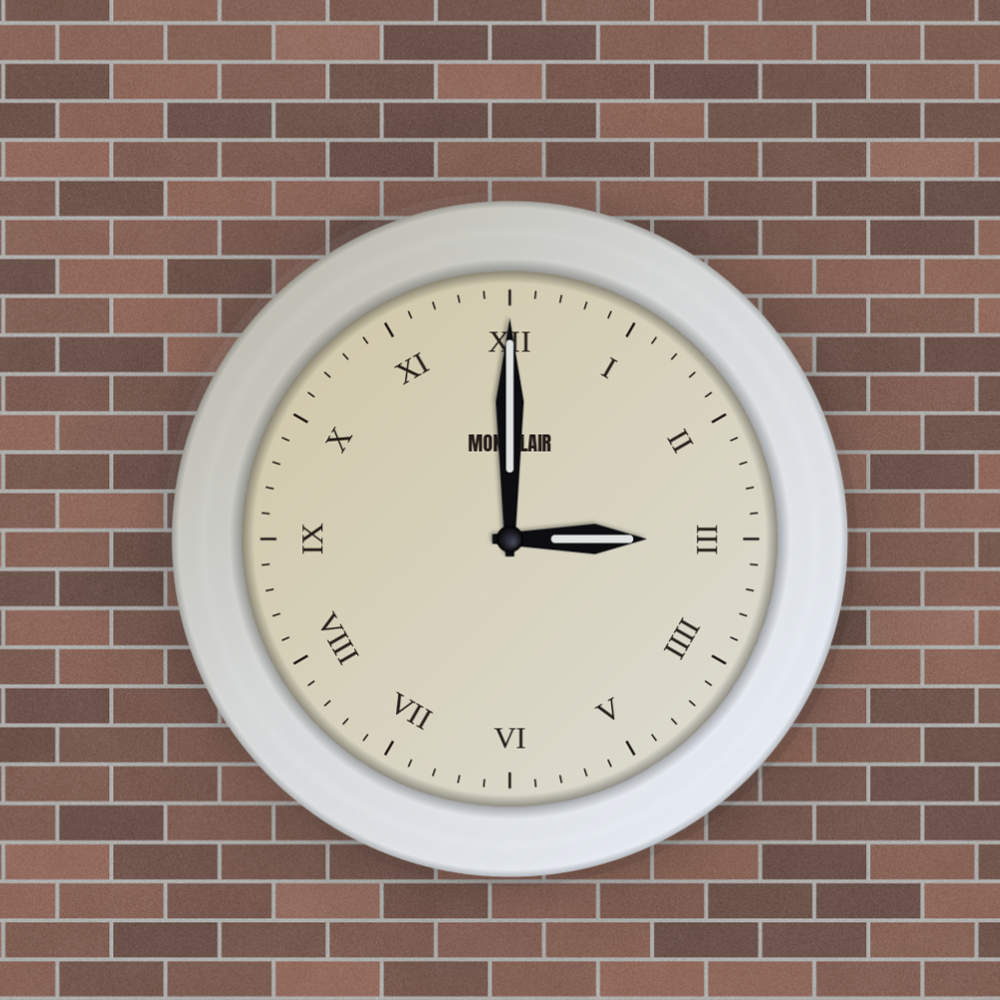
3:00
